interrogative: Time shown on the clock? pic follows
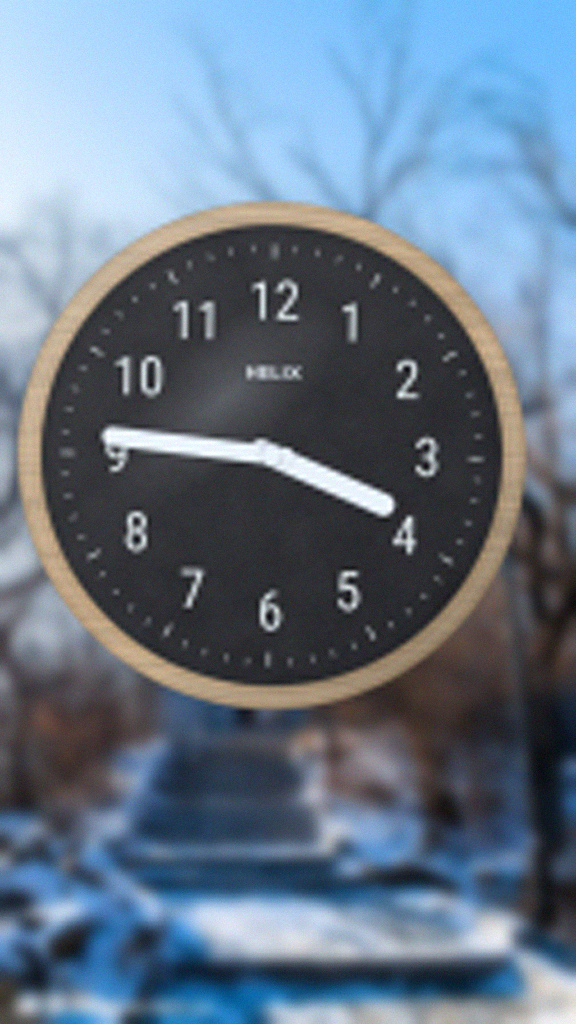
3:46
